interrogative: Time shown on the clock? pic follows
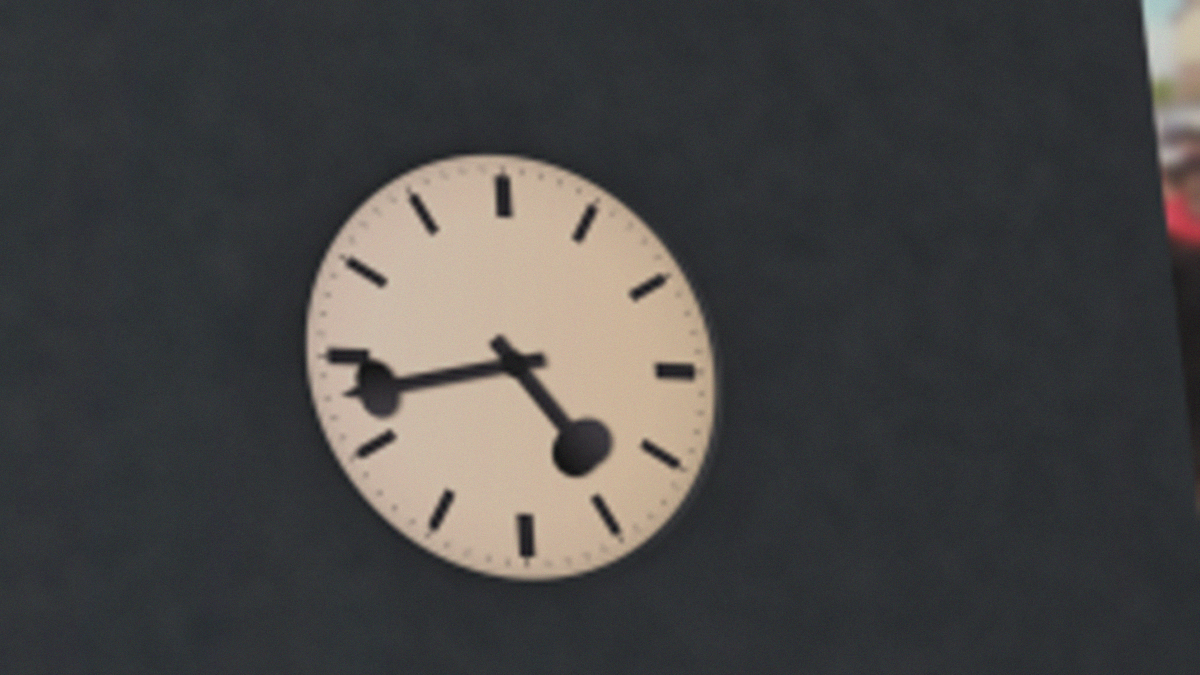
4:43
